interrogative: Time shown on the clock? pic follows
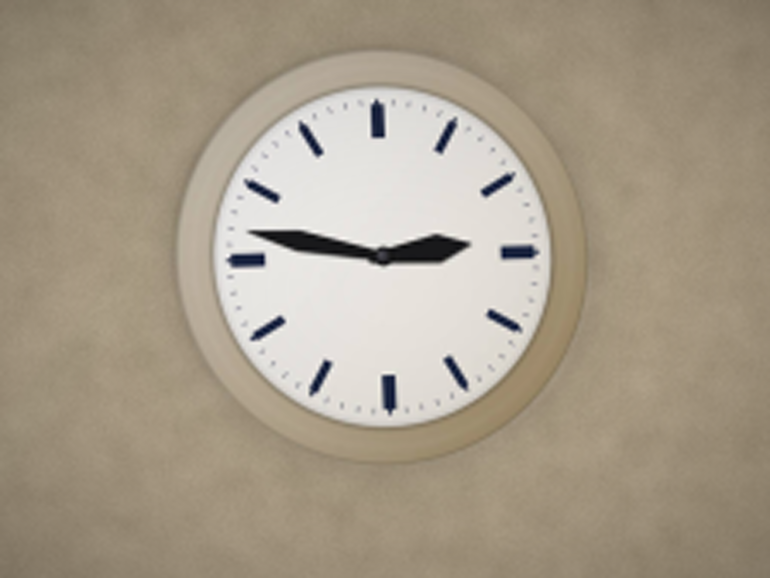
2:47
